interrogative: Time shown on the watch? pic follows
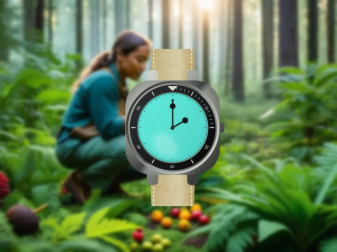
2:00
